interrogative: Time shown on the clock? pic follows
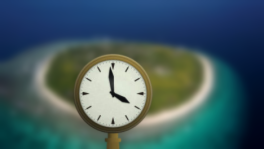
3:59
